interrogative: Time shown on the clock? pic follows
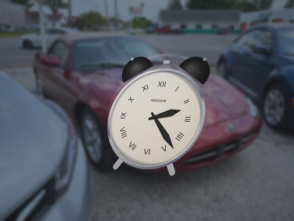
2:23
